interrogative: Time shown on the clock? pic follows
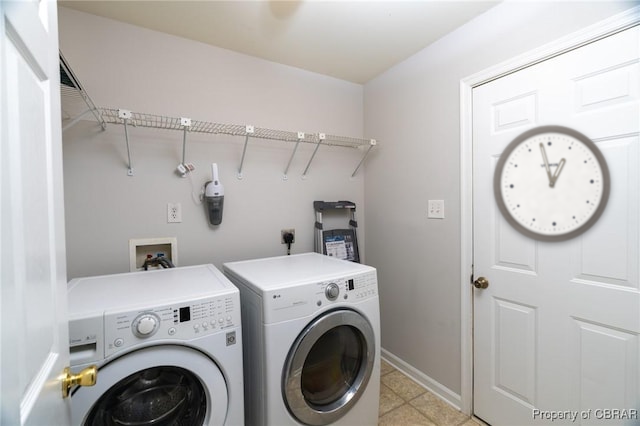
12:58
